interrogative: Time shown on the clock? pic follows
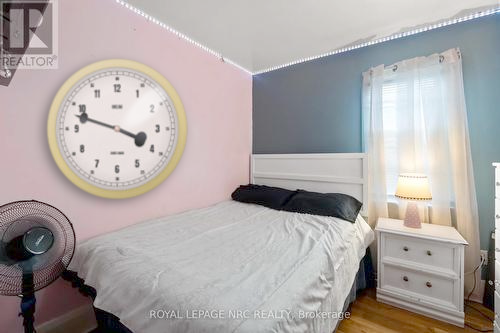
3:48
